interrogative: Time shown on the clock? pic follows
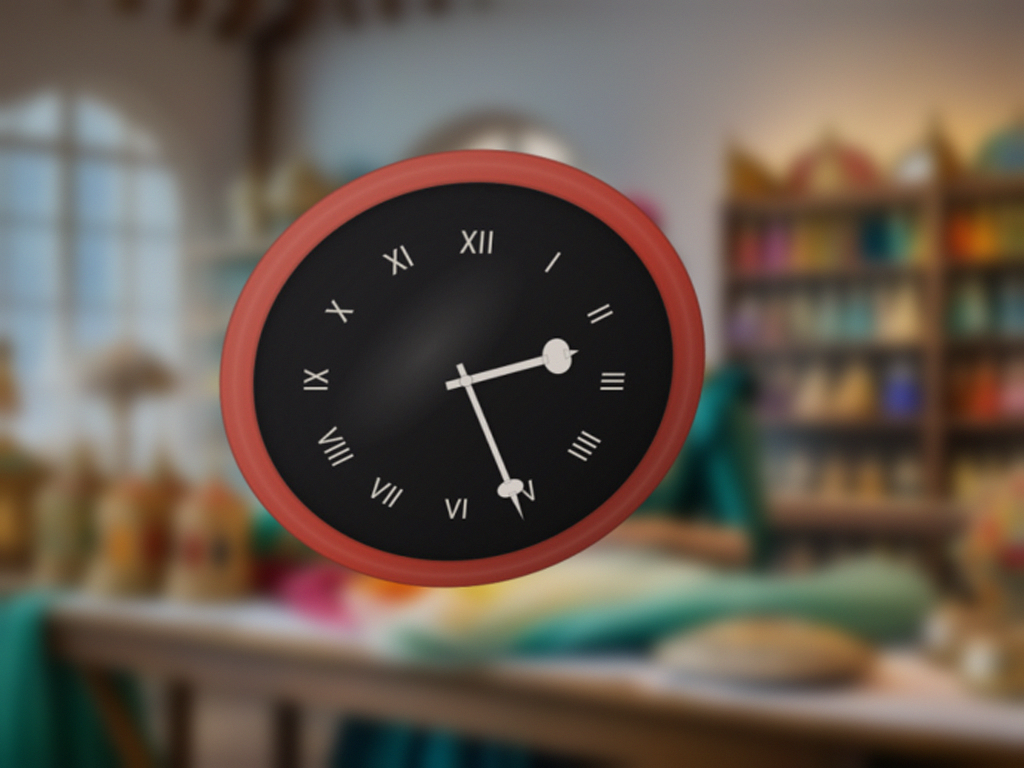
2:26
